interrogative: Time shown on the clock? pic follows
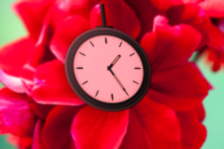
1:25
